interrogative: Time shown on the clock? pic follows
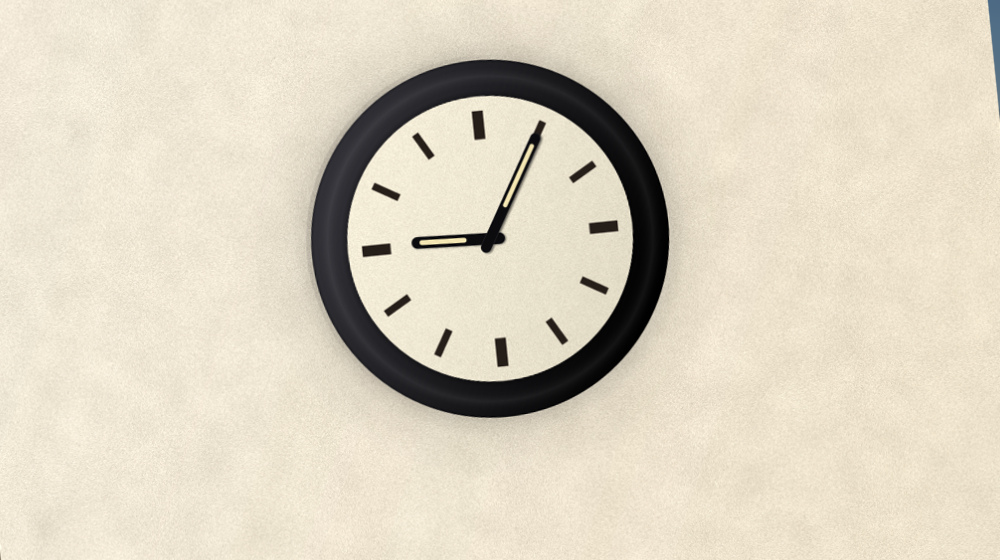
9:05
